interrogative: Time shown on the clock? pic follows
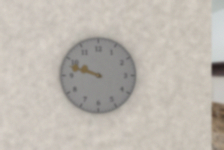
9:48
